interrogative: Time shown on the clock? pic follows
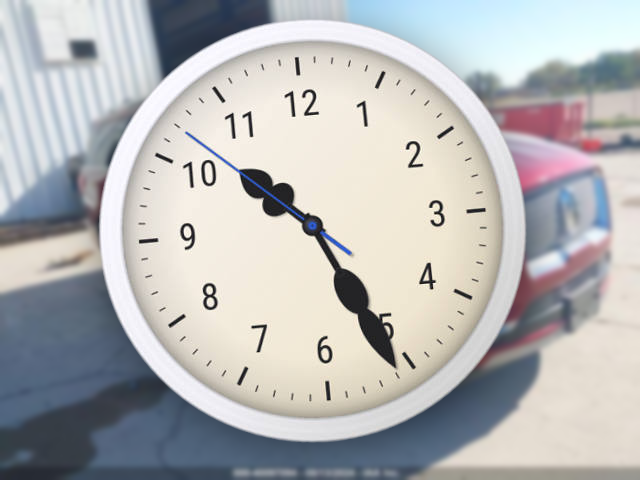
10:25:52
